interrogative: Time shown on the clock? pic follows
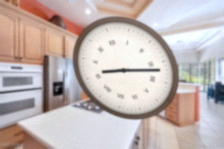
9:17
